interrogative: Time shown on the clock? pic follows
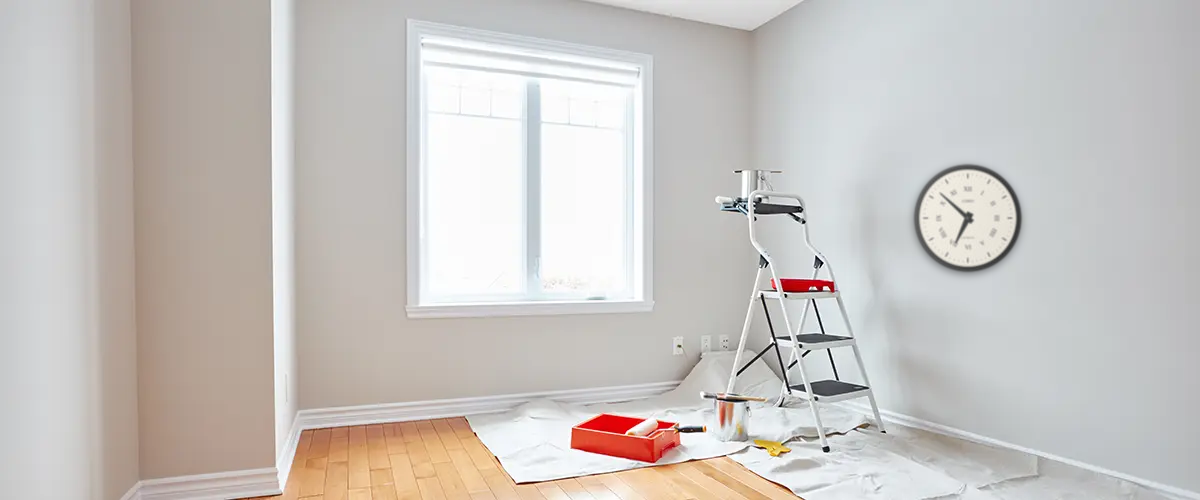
6:52
